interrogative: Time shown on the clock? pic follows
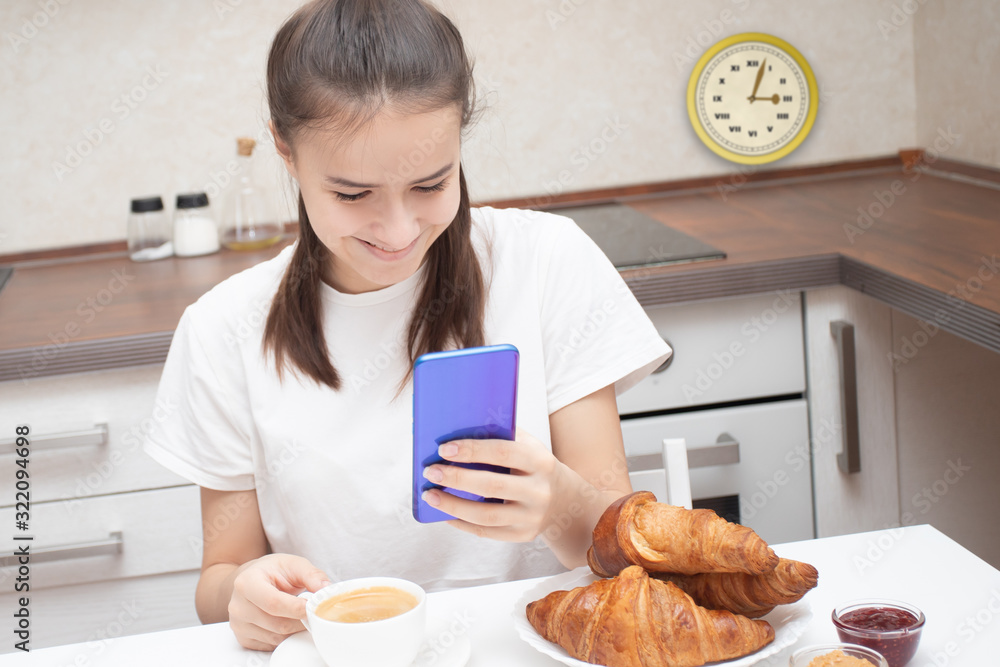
3:03
